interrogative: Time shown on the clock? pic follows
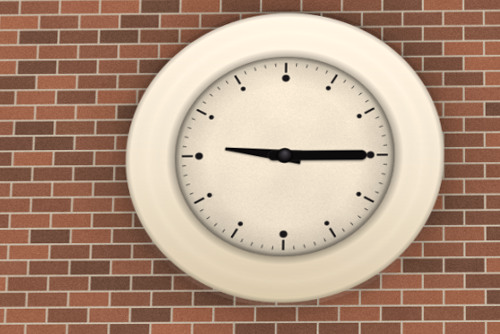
9:15
